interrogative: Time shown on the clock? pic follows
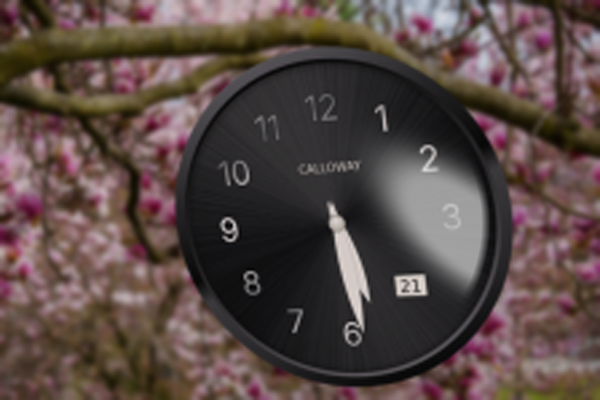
5:29
